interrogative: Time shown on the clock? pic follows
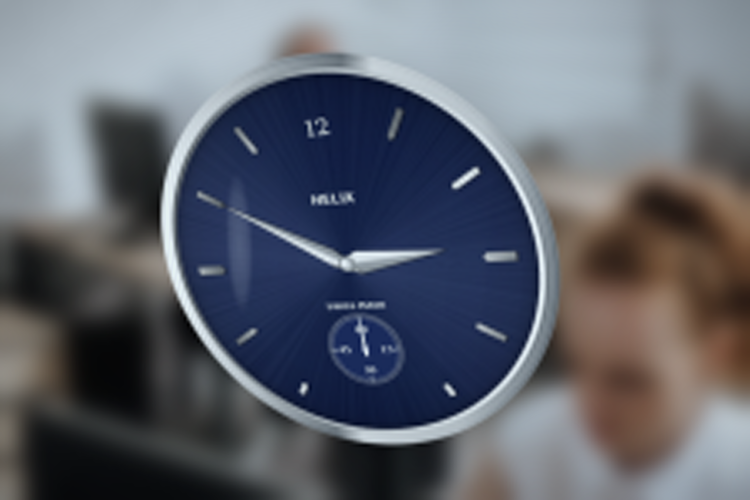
2:50
